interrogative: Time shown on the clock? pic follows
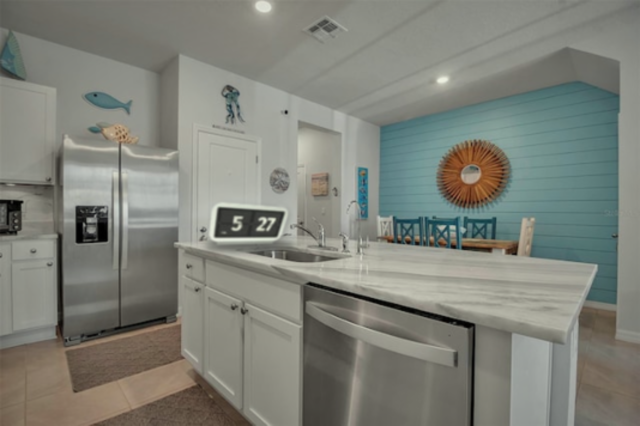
5:27
